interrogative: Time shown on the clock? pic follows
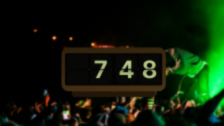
7:48
